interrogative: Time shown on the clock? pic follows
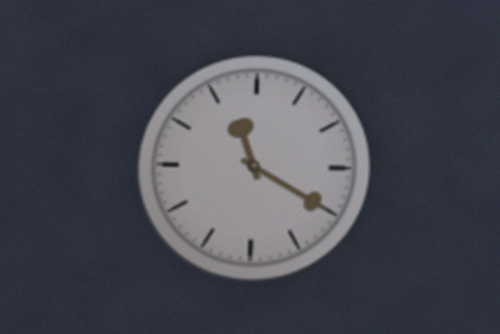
11:20
